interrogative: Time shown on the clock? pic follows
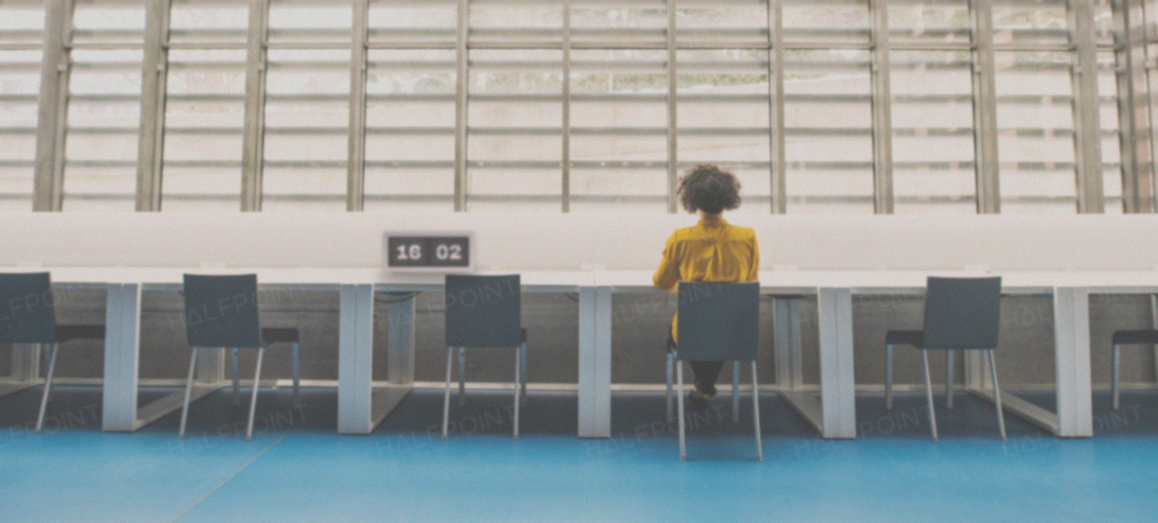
16:02
